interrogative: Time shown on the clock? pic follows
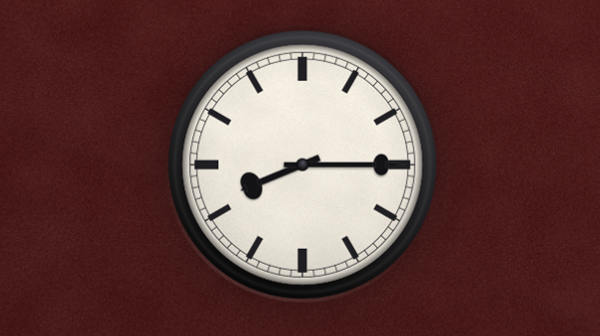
8:15
